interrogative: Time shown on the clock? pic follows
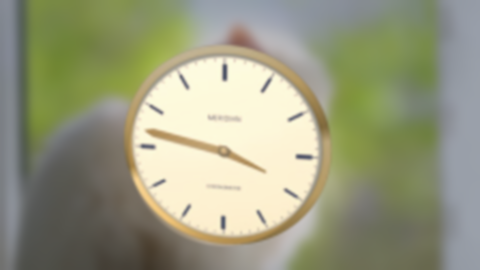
3:47
